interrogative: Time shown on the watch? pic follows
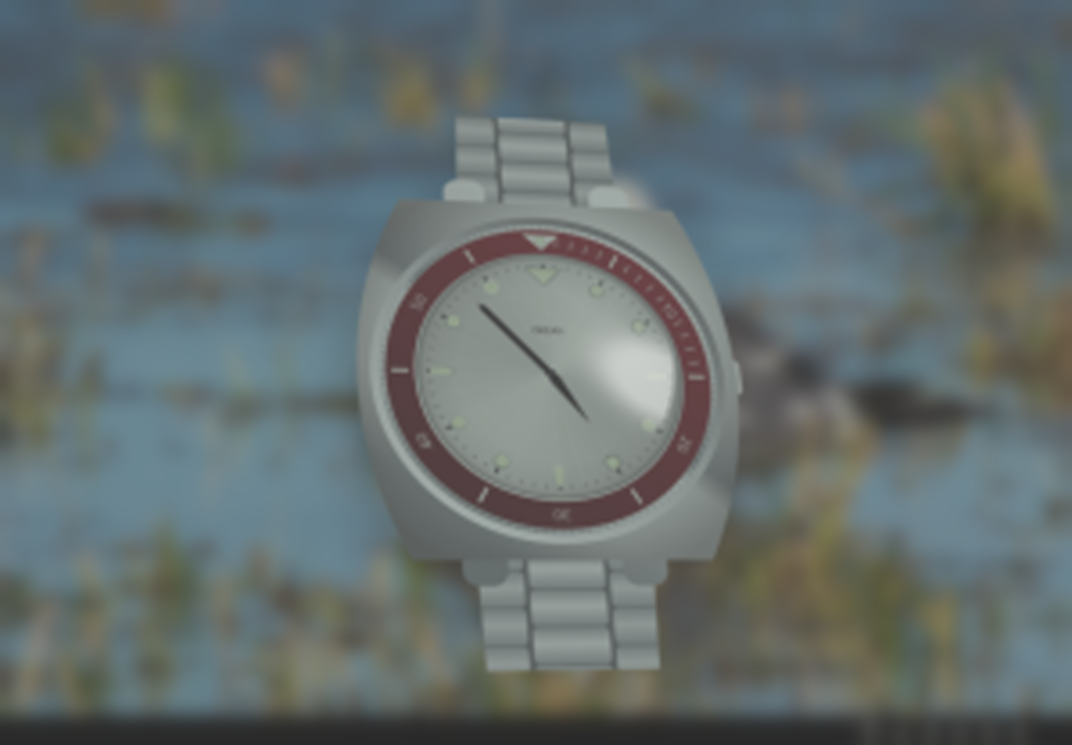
4:53
